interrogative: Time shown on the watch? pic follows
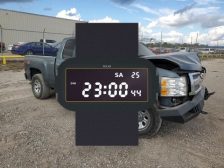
23:00:44
